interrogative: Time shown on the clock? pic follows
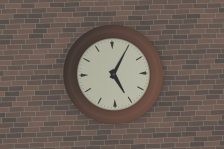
5:05
